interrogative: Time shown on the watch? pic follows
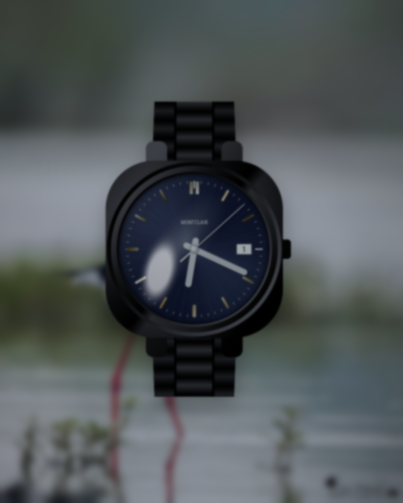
6:19:08
